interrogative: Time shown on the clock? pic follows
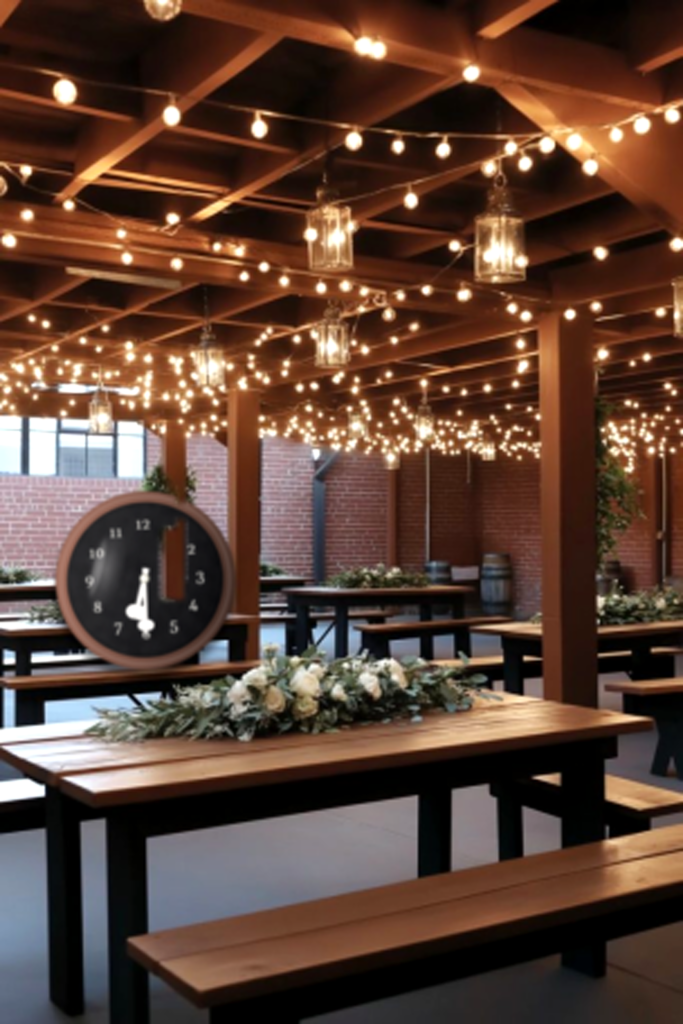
6:30
